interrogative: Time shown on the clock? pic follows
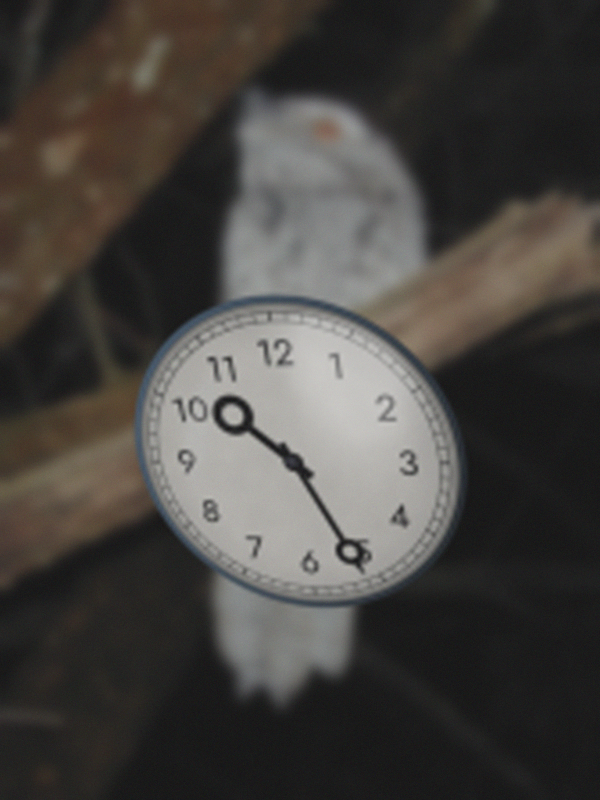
10:26
